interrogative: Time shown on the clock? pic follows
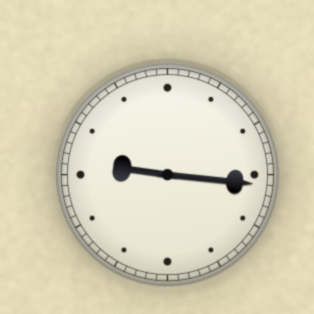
9:16
